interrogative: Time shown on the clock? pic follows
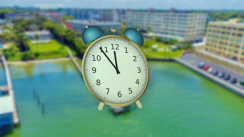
11:54
